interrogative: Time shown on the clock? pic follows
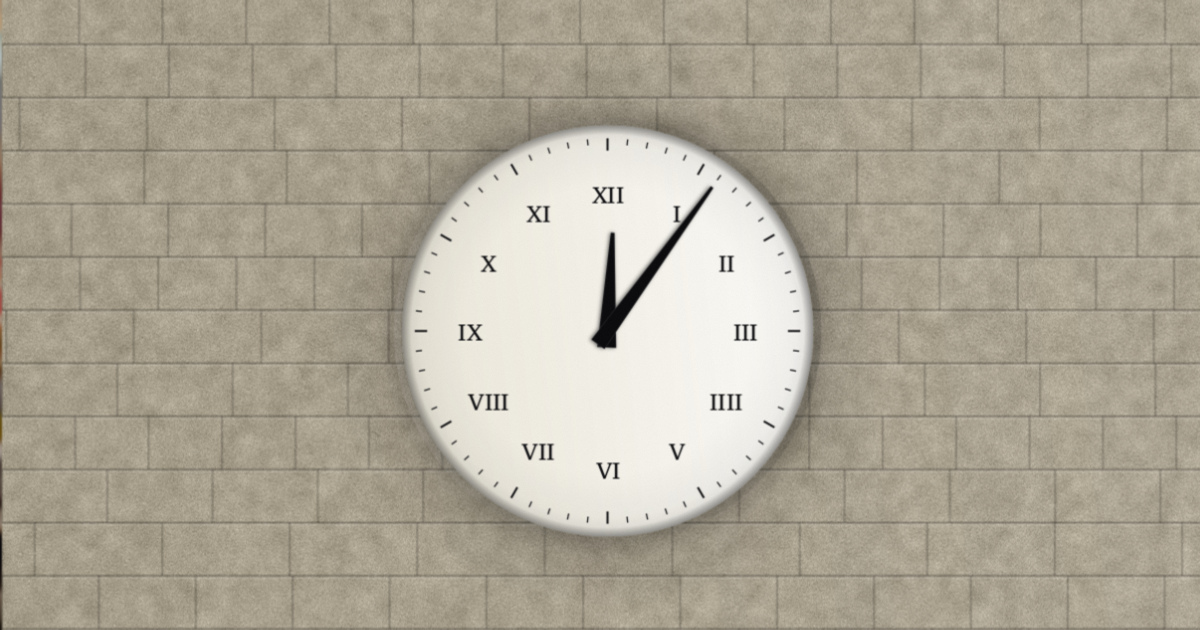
12:06
